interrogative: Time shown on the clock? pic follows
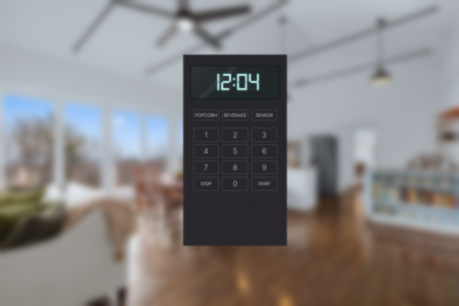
12:04
